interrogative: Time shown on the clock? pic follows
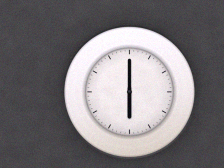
6:00
